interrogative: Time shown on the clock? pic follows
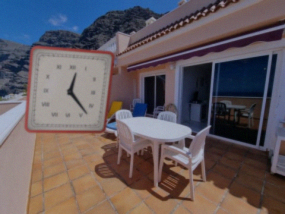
12:23
